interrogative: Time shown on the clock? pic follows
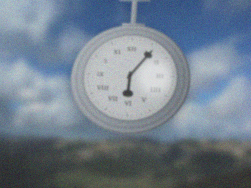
6:06
